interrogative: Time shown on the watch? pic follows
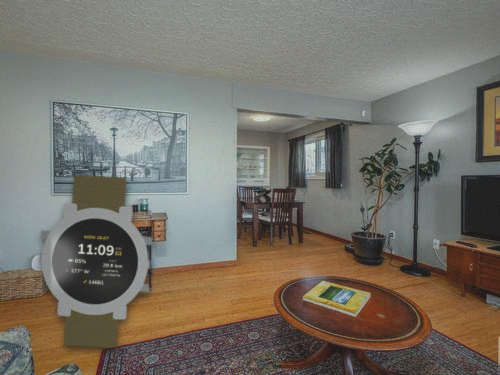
11:09
